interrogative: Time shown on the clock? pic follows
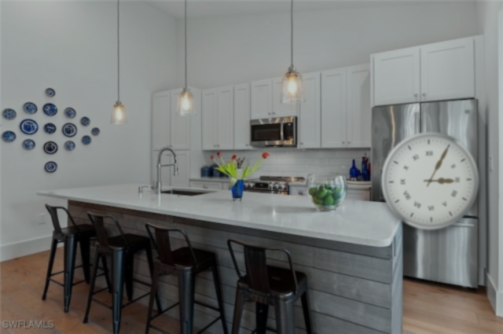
3:05
